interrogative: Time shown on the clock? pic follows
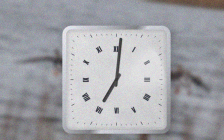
7:01
